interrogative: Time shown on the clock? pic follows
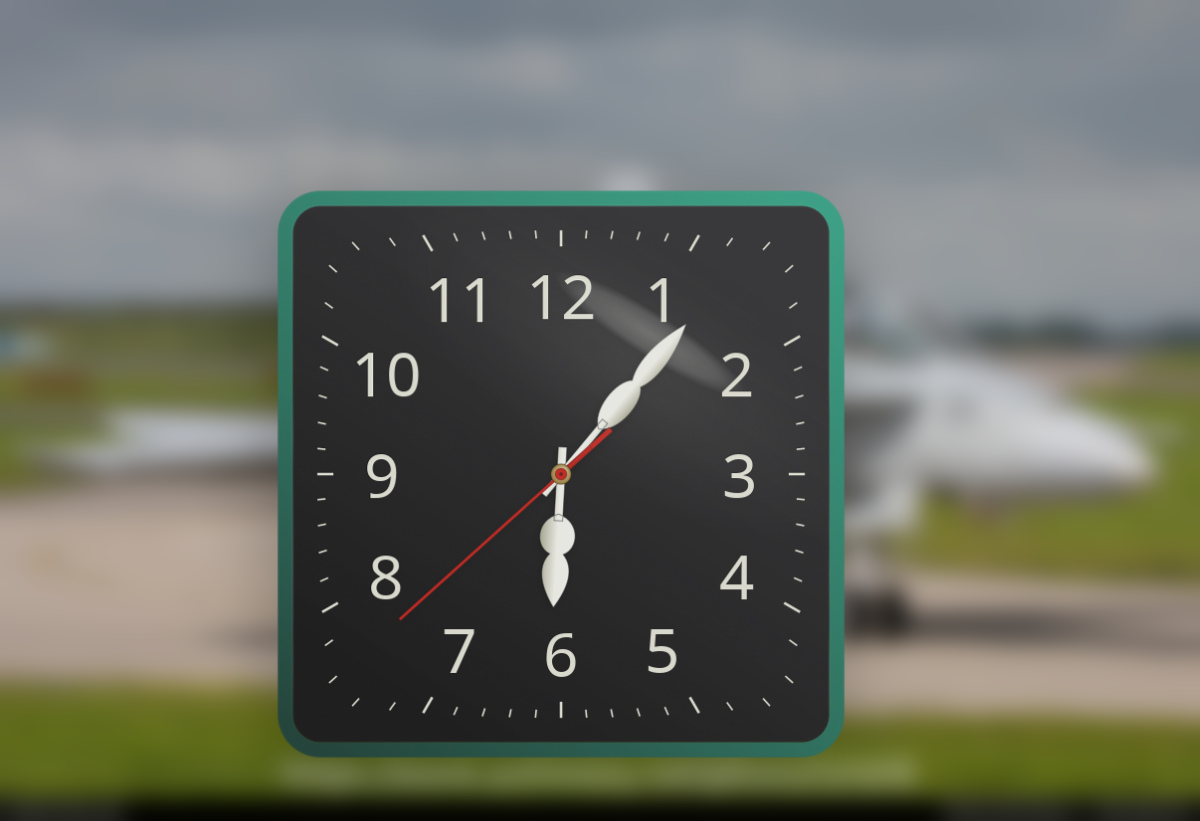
6:06:38
